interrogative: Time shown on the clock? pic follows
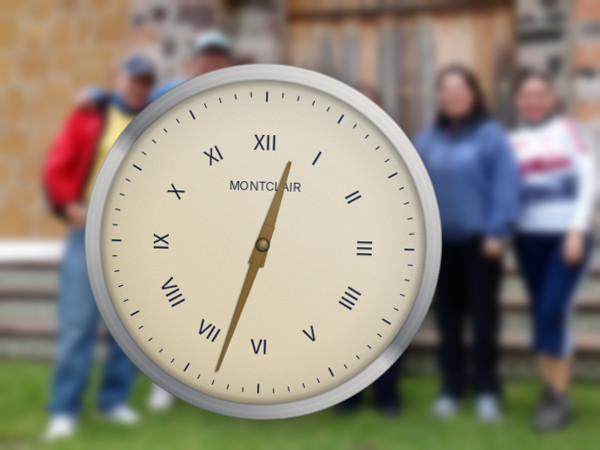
12:33
